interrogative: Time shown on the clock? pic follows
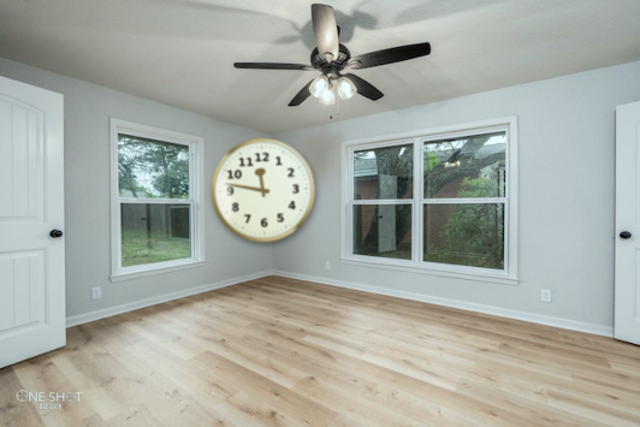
11:47
